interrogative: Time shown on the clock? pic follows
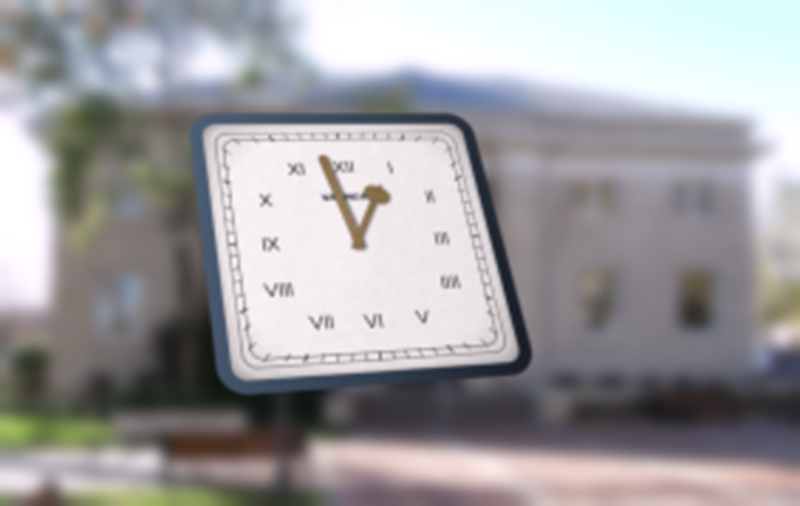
12:58
